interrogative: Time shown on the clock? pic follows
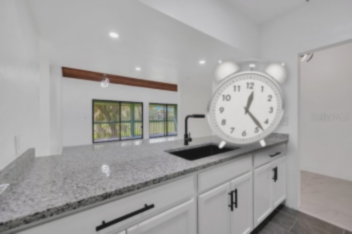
12:23
